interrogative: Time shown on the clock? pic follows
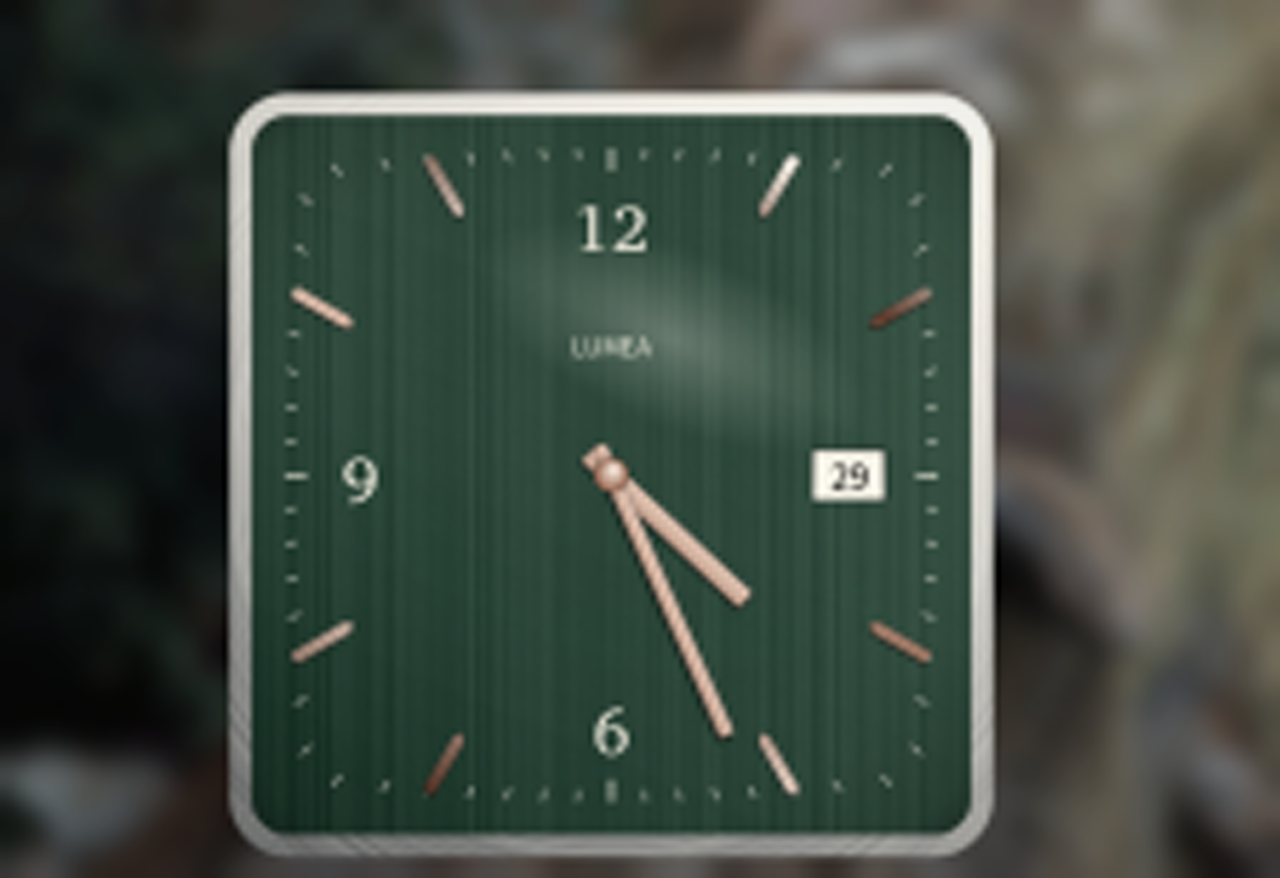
4:26
